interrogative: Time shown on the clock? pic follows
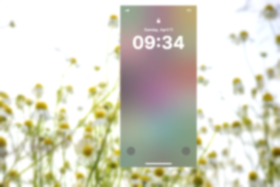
9:34
